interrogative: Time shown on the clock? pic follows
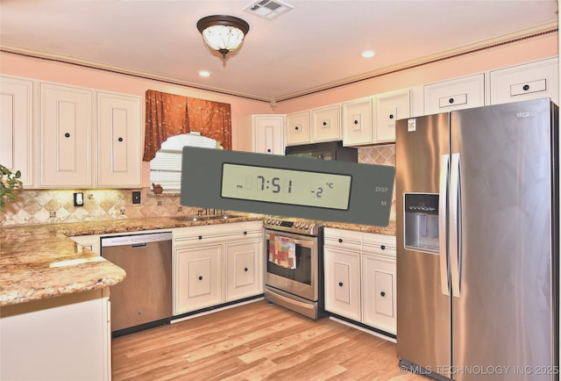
7:51
